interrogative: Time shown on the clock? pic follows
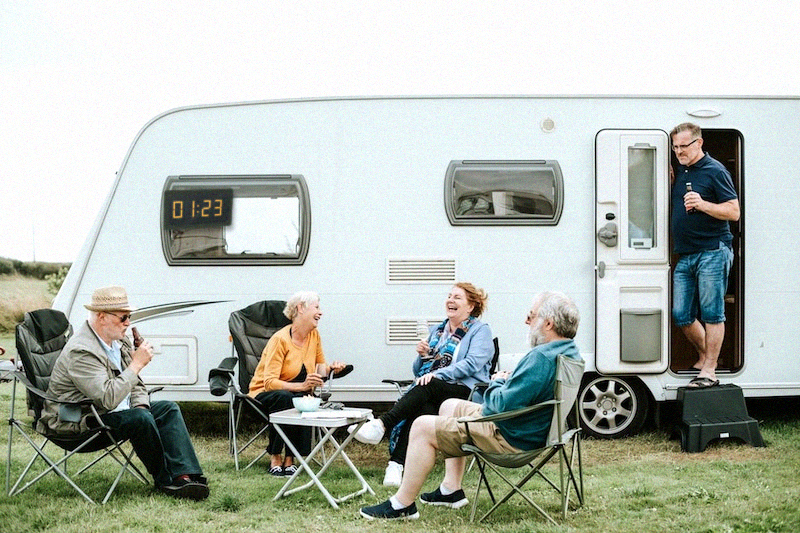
1:23
